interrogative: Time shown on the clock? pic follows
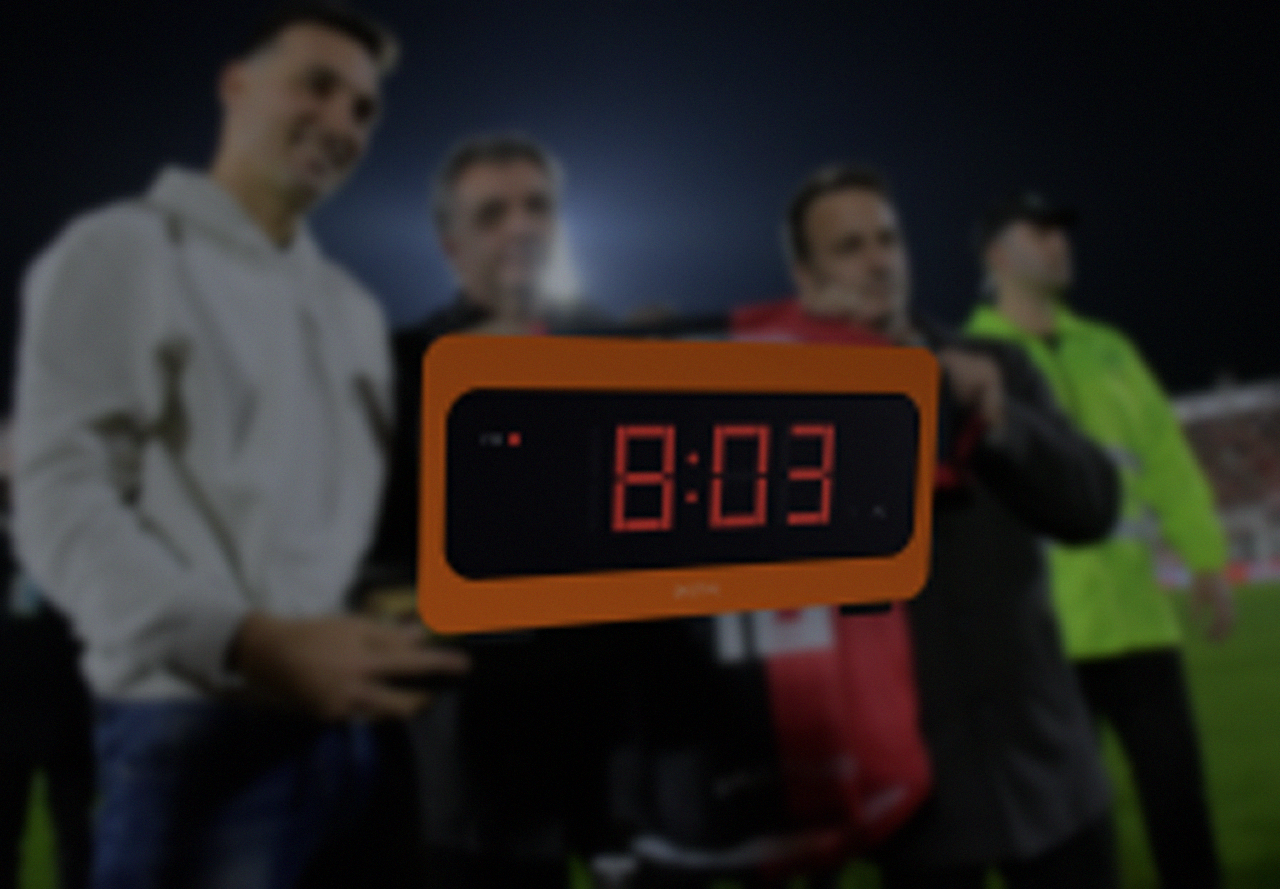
8:03
